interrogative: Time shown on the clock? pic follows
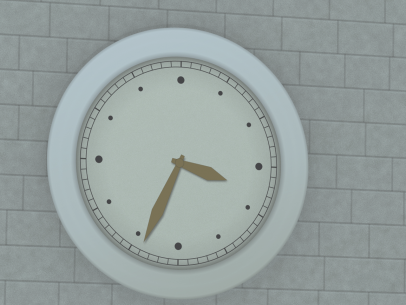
3:34
